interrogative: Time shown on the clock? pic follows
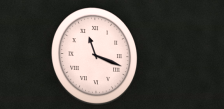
11:18
